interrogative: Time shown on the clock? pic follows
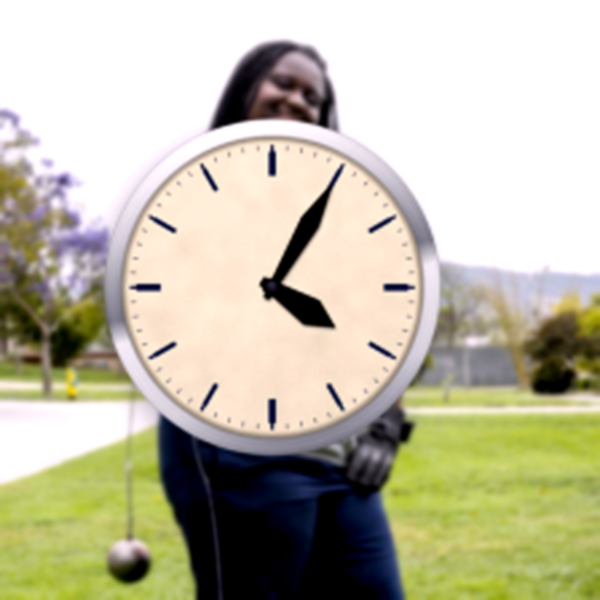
4:05
